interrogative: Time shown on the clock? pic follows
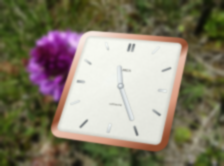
11:25
